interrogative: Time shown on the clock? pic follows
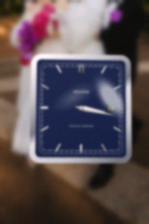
3:17
